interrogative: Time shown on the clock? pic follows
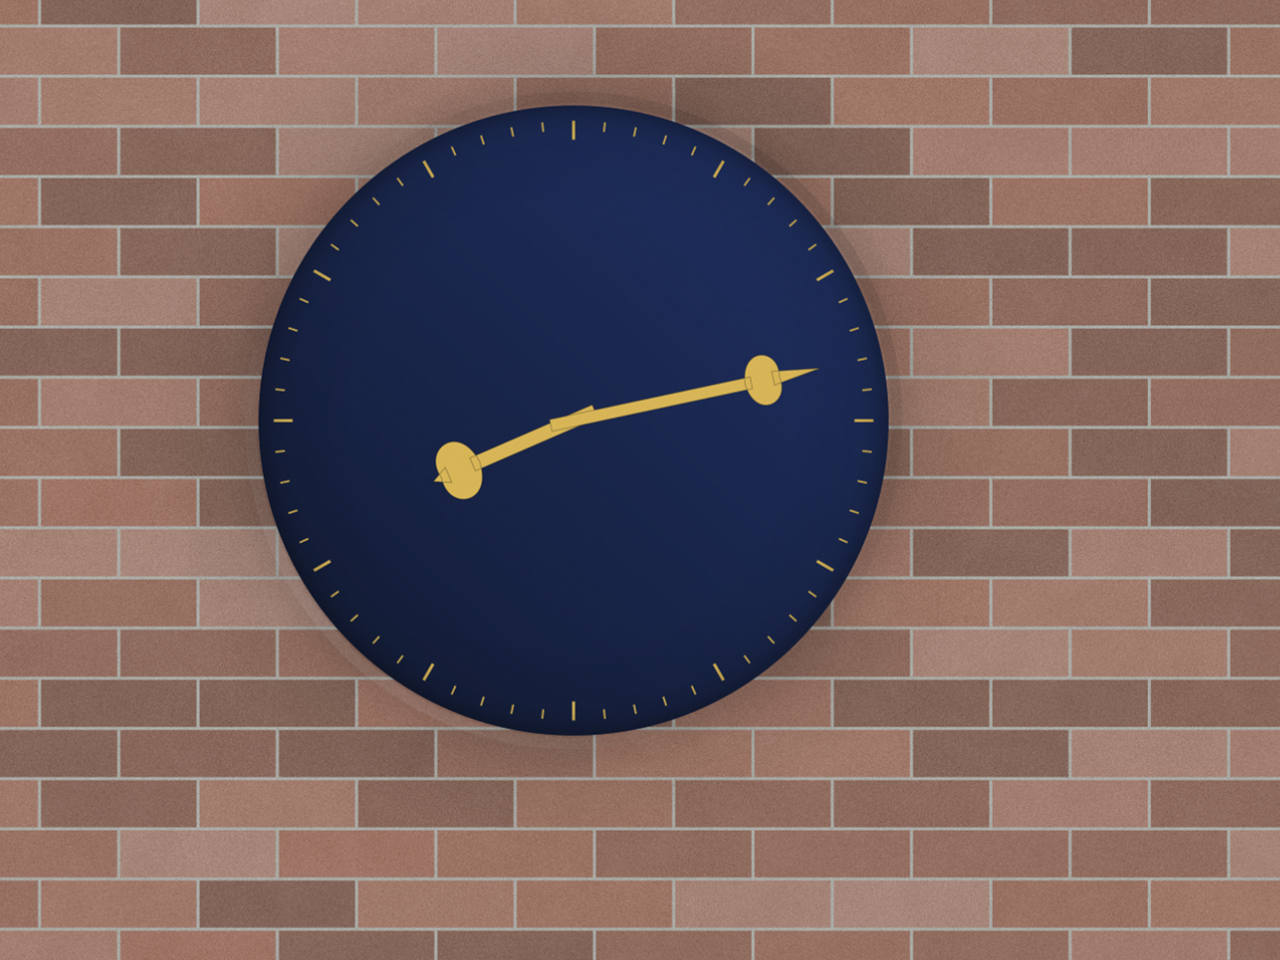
8:13
